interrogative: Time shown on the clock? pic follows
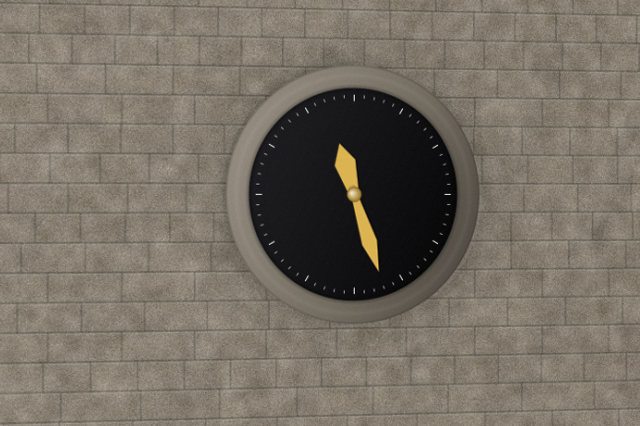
11:27
